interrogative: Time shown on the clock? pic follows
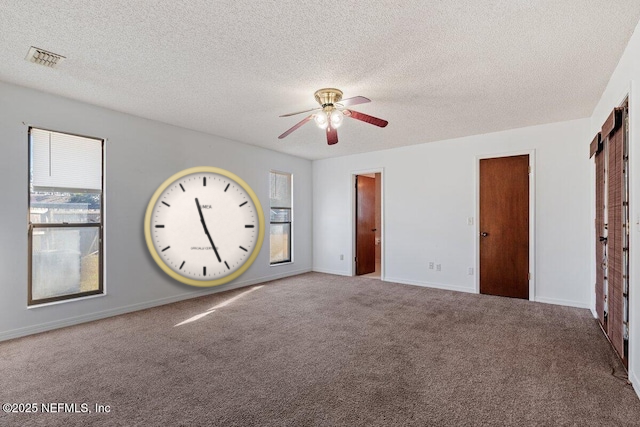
11:26
